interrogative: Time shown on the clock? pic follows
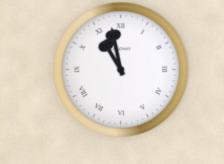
10:58
